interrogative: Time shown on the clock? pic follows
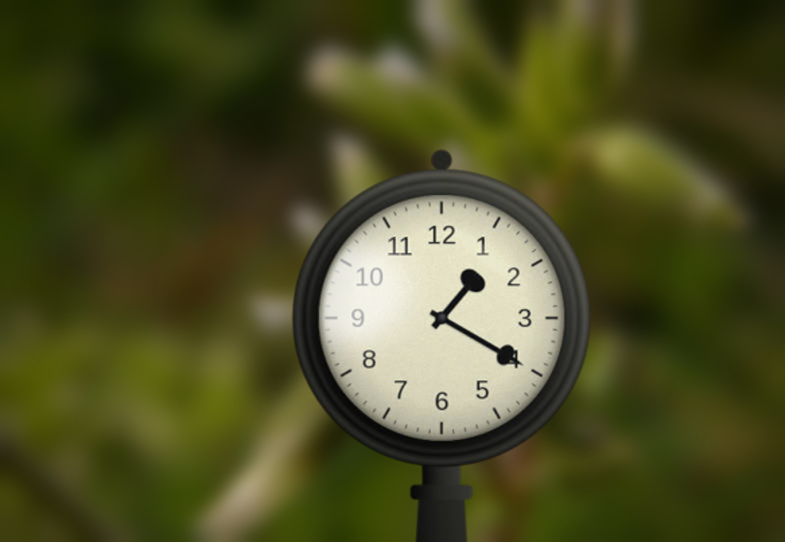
1:20
